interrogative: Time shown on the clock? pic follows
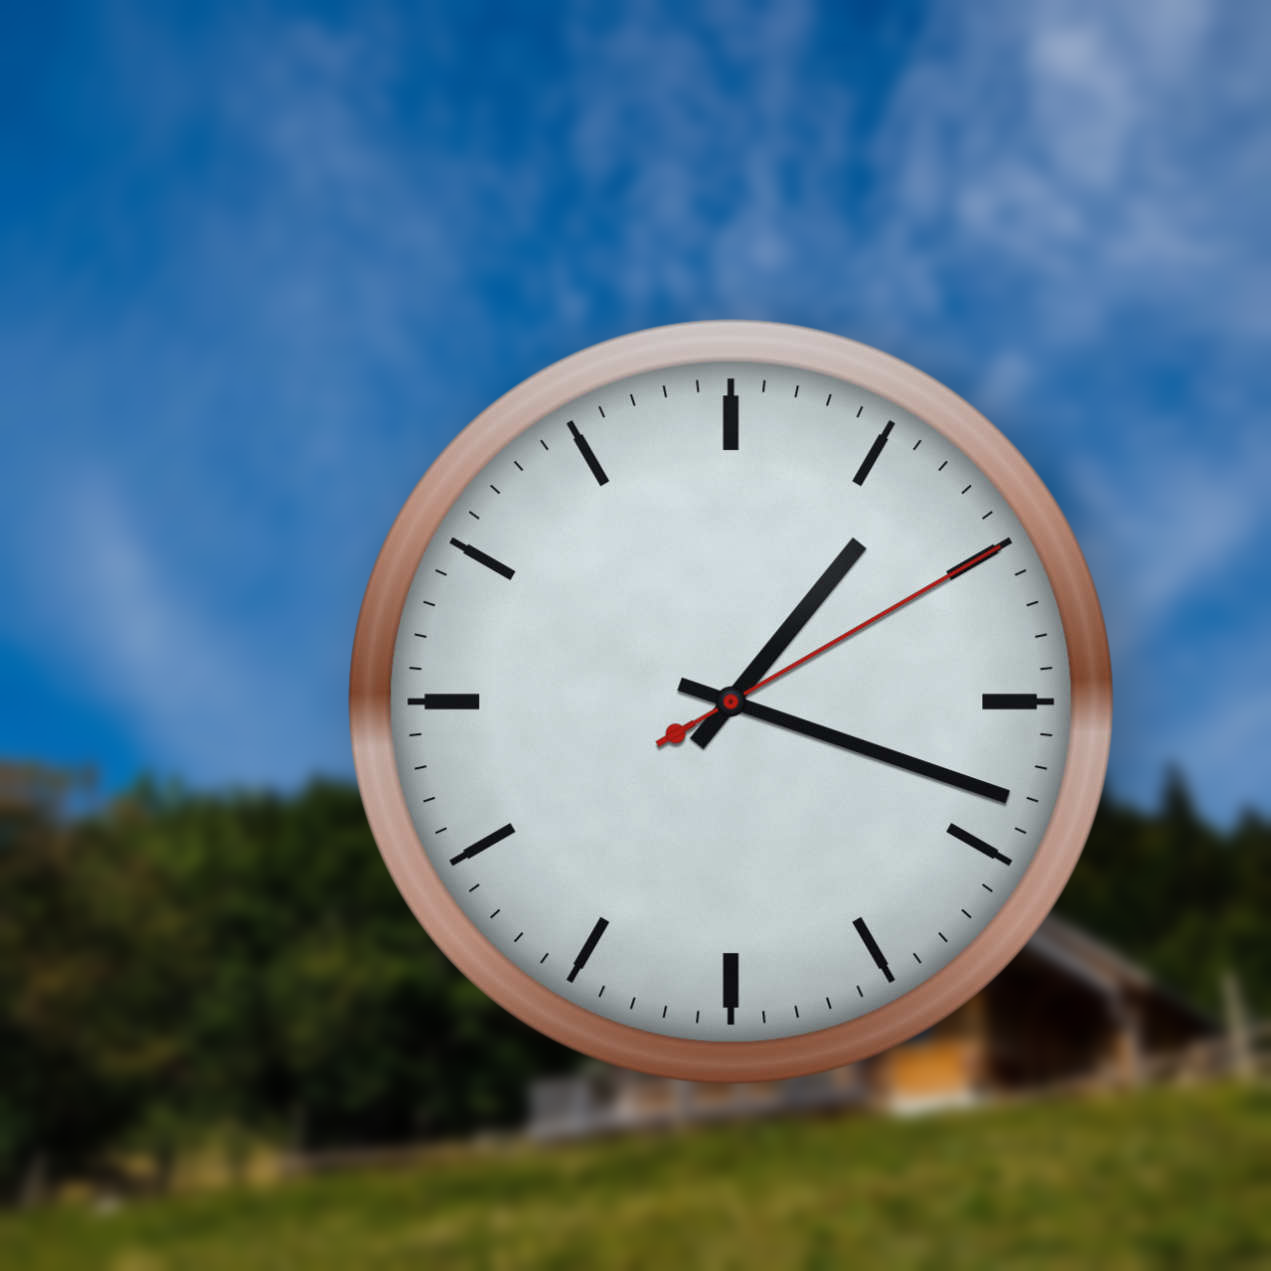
1:18:10
